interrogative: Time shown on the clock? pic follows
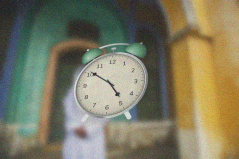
4:51
